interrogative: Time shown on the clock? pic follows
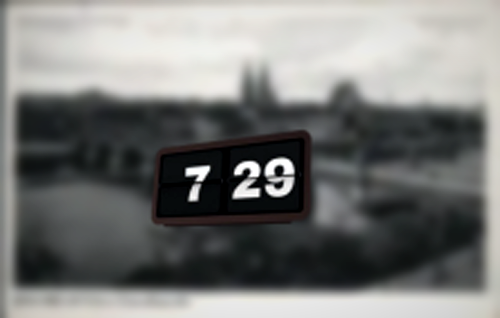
7:29
